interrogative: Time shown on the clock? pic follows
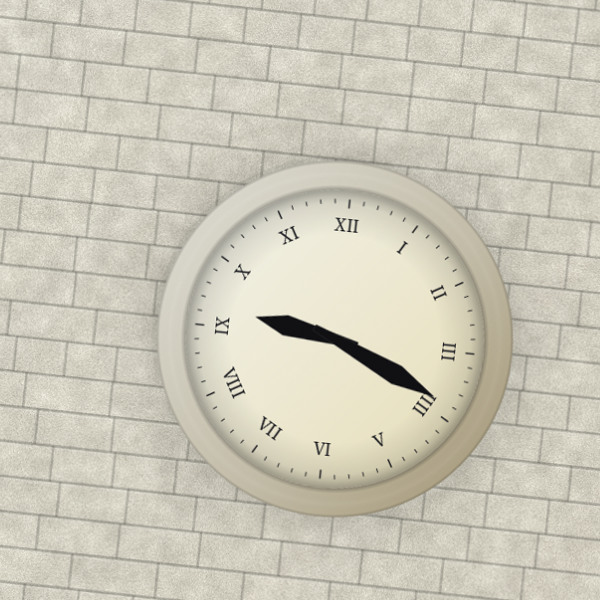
9:19
